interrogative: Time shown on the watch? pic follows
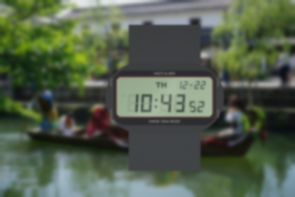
10:43:52
